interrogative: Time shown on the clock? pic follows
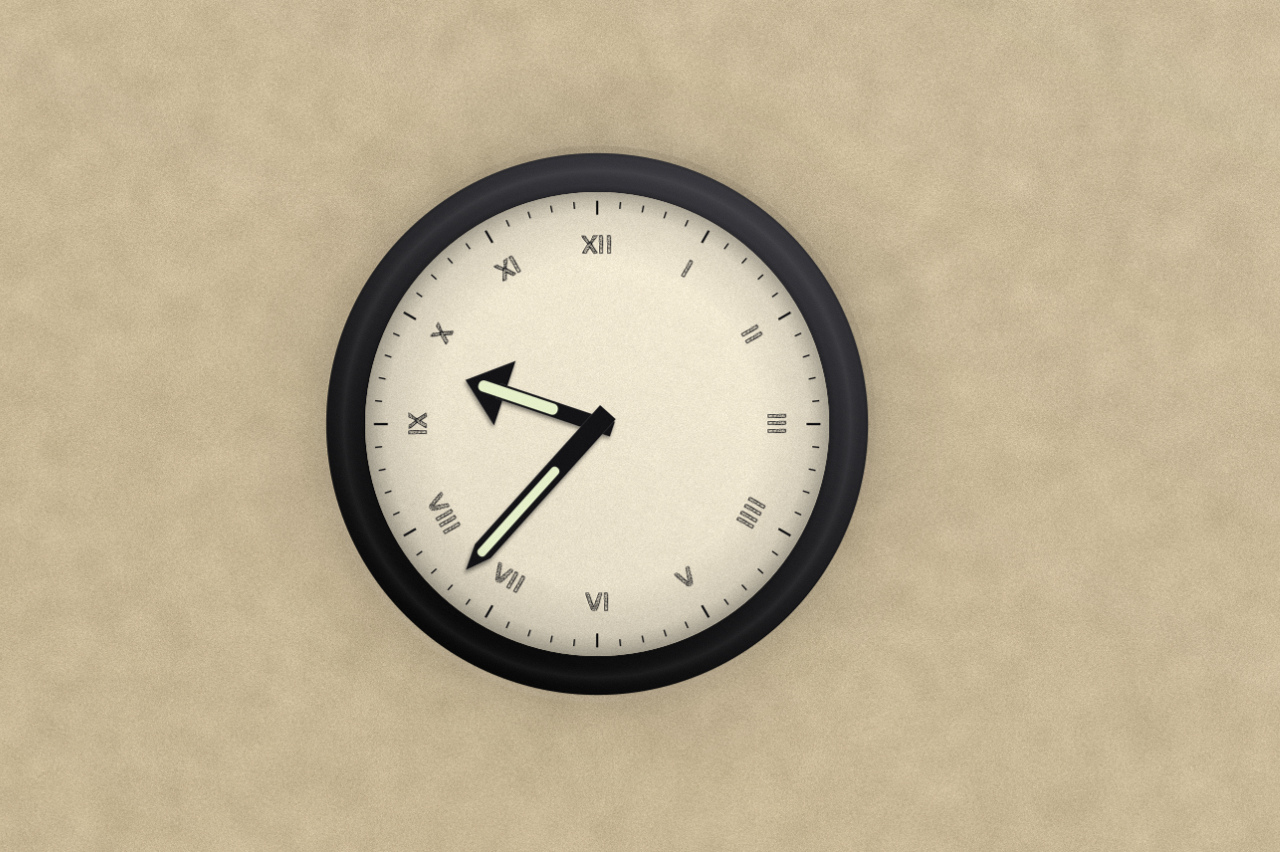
9:37
